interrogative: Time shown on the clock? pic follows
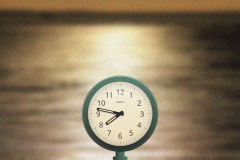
7:47
